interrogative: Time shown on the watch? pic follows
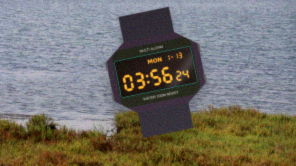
3:56:24
